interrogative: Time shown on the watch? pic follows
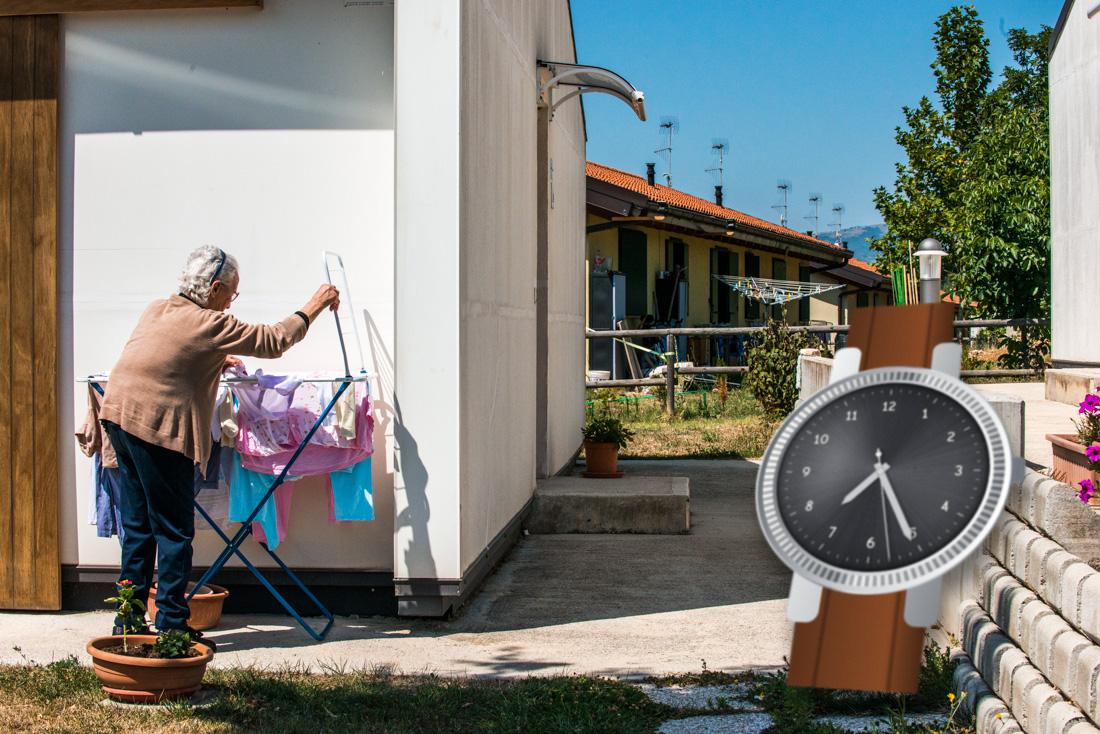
7:25:28
